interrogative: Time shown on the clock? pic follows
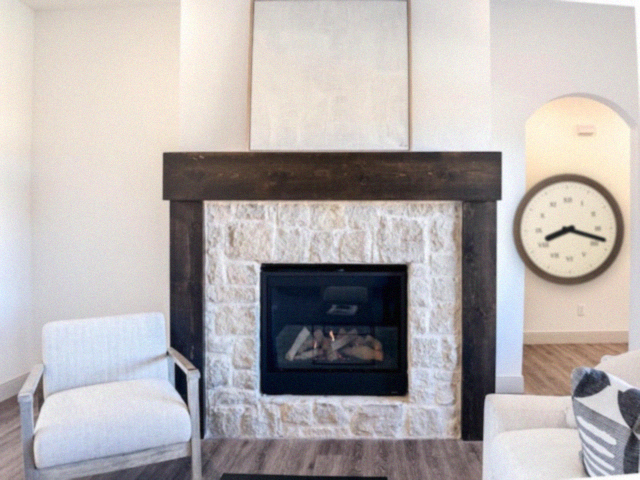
8:18
